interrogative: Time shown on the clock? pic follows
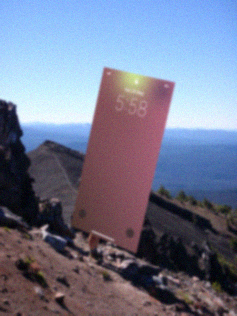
5:58
